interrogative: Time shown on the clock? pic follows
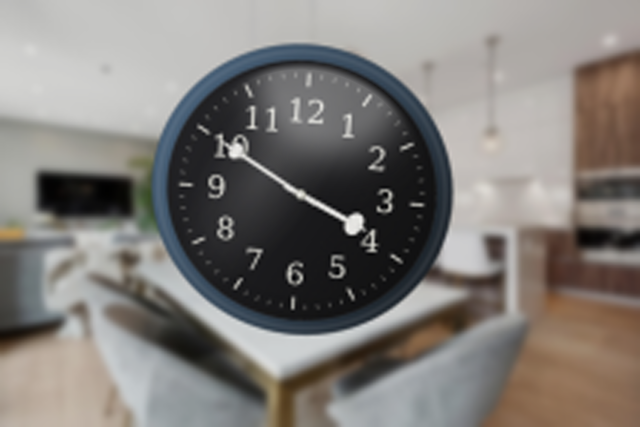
3:50
